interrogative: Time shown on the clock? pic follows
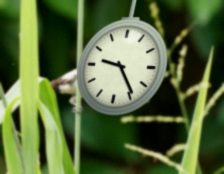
9:24
